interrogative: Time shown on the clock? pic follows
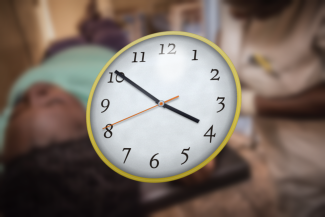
3:50:41
